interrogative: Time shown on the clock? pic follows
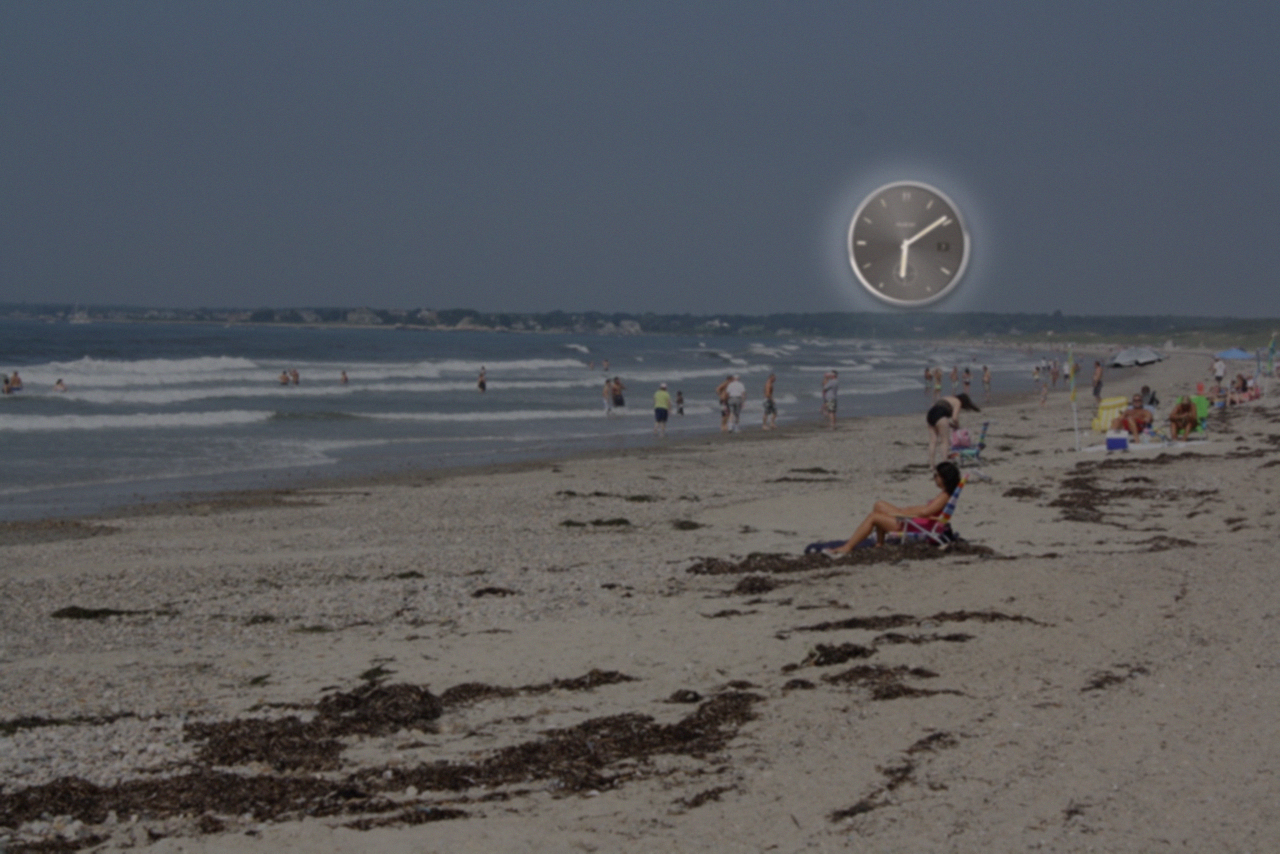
6:09
